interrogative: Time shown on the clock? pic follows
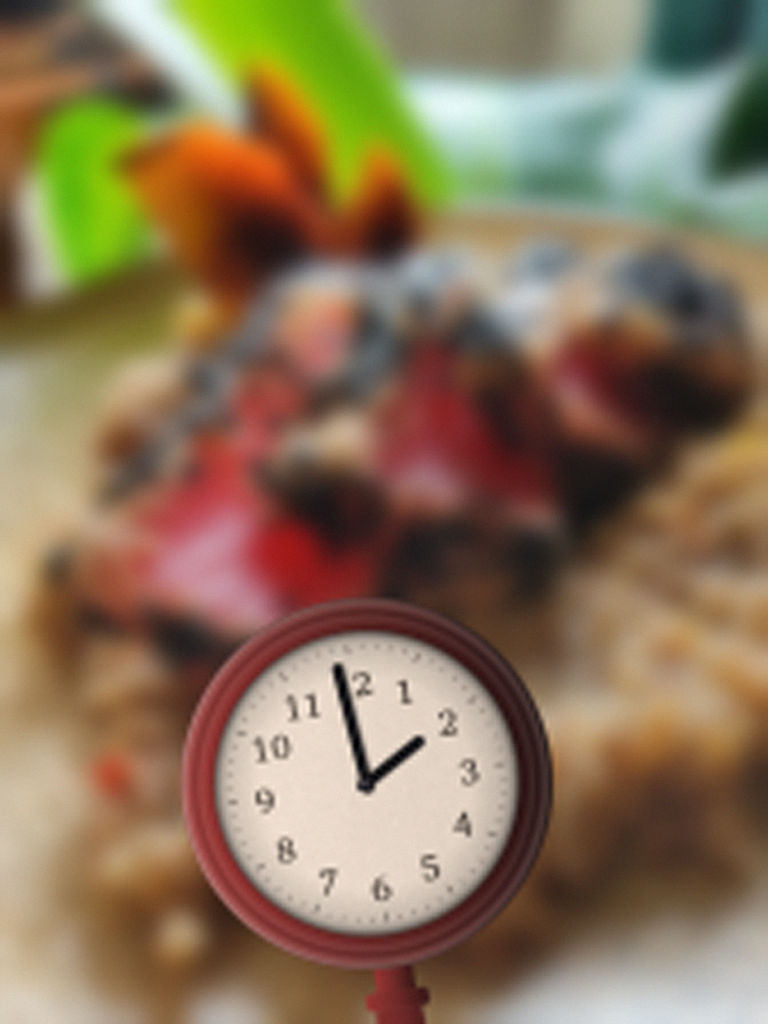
1:59
